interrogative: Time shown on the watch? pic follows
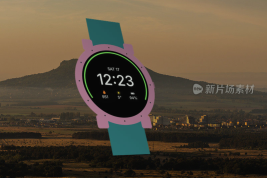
12:23
